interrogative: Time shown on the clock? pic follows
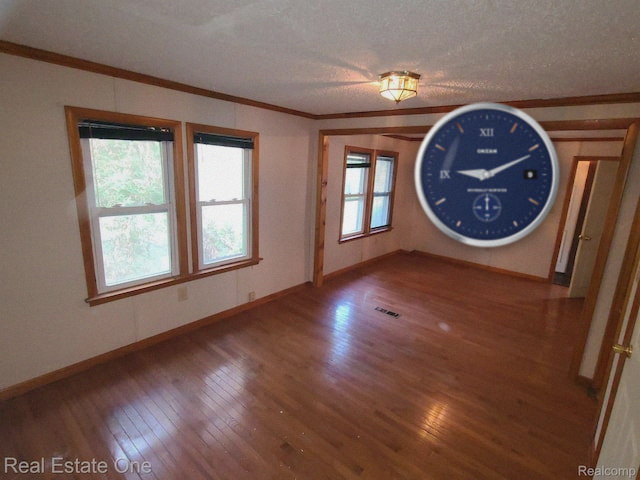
9:11
